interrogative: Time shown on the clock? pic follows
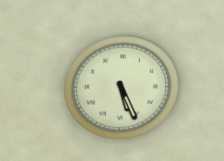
5:26
